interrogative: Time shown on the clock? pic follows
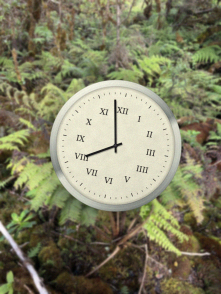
7:58
